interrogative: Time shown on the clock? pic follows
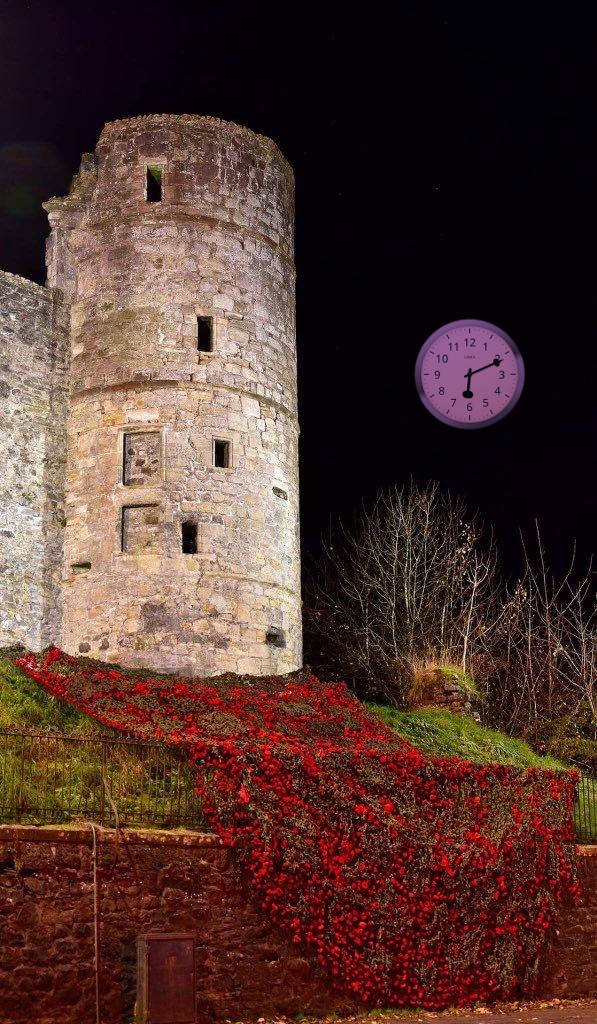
6:11
